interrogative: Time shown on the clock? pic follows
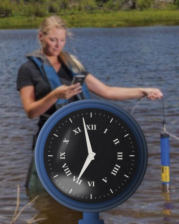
6:58
